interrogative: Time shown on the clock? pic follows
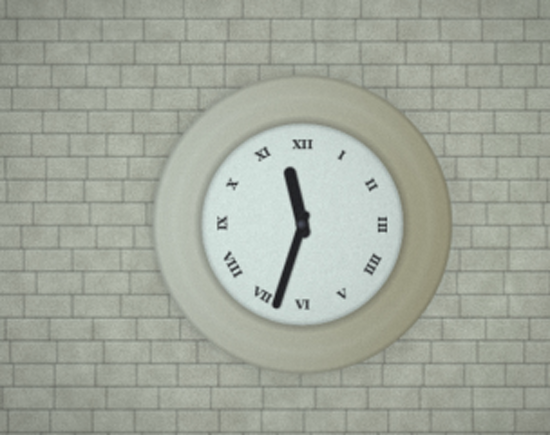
11:33
